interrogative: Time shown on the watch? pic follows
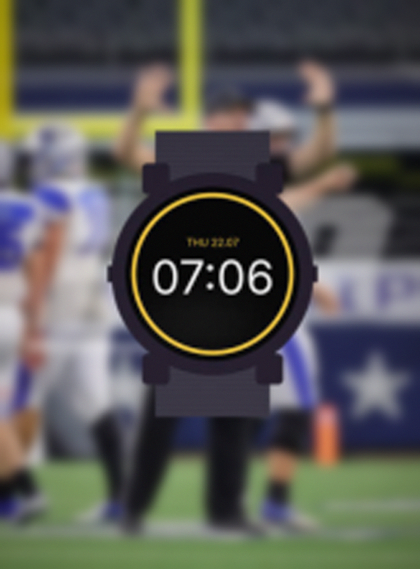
7:06
